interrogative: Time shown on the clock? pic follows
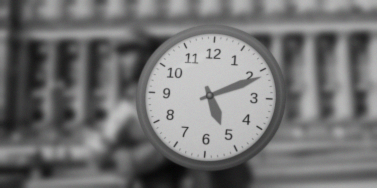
5:11
